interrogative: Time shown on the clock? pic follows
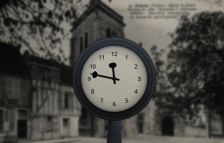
11:47
